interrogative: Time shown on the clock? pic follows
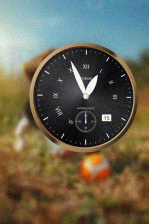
12:56
